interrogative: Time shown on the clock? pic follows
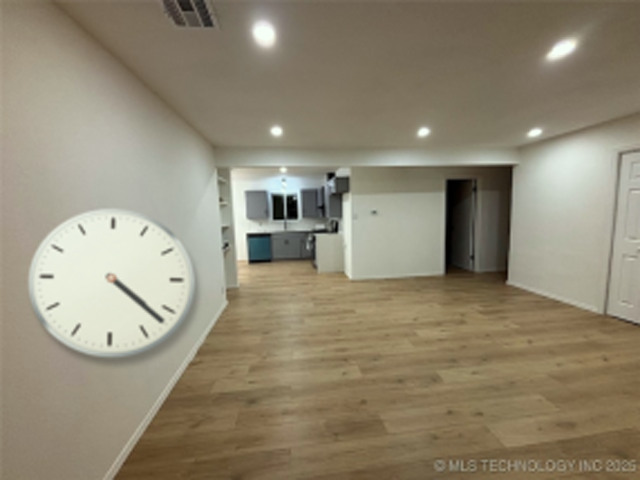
4:22
